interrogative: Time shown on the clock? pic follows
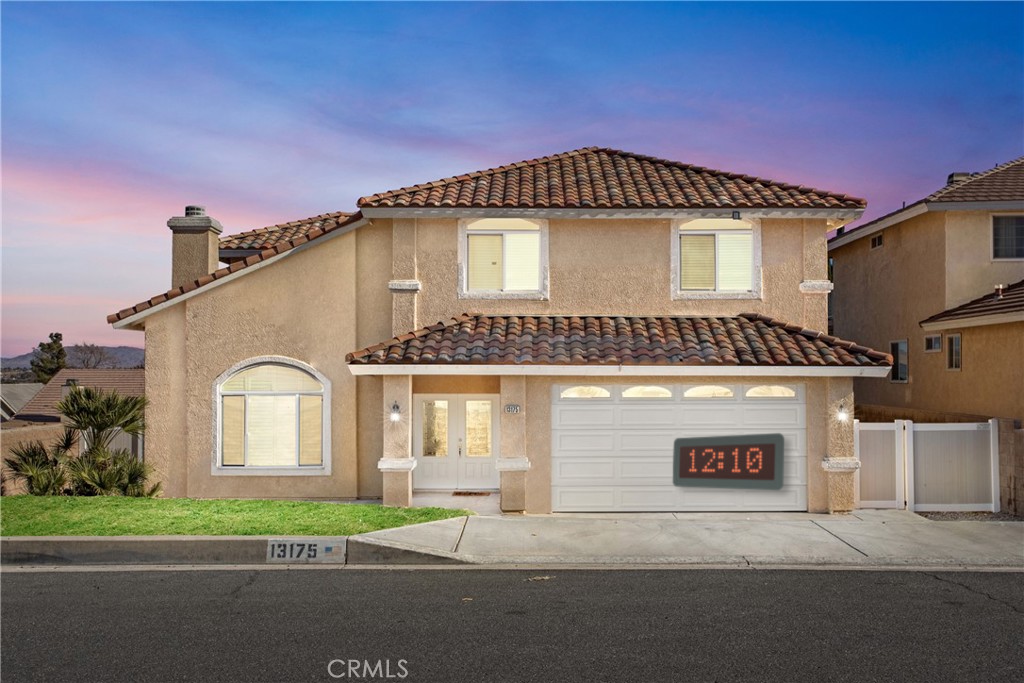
12:10
